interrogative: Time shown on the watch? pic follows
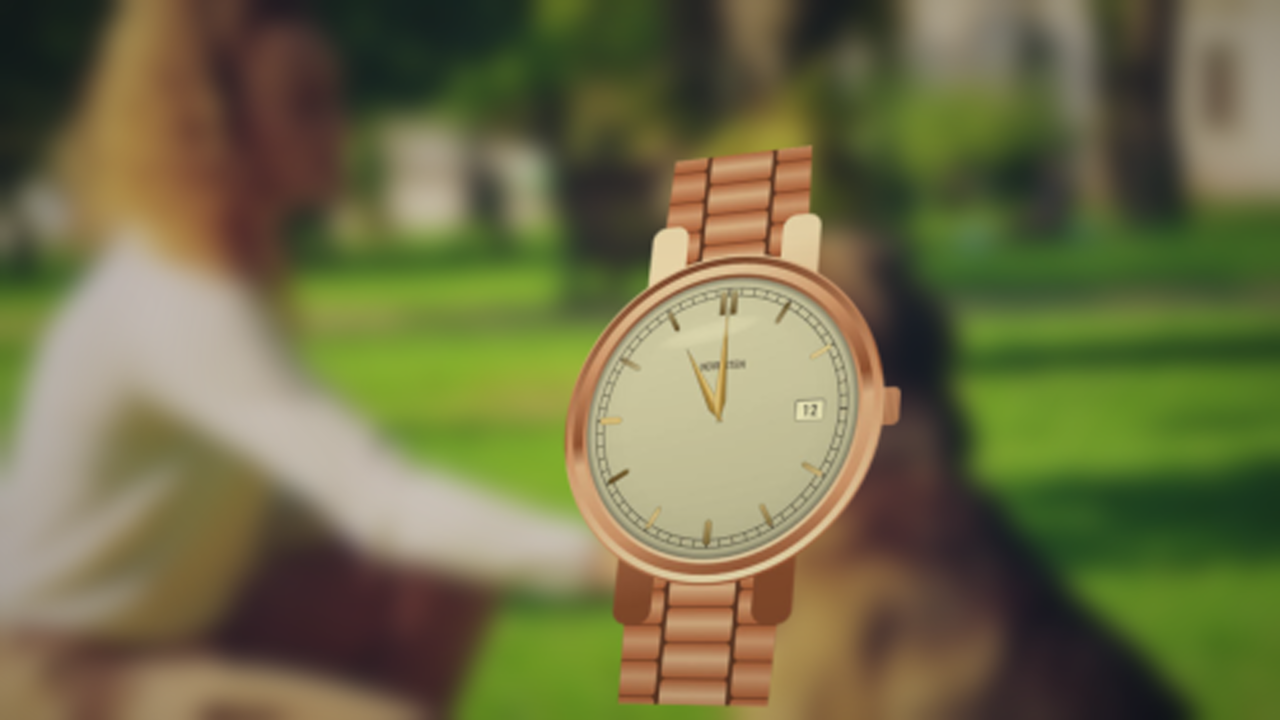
11:00
